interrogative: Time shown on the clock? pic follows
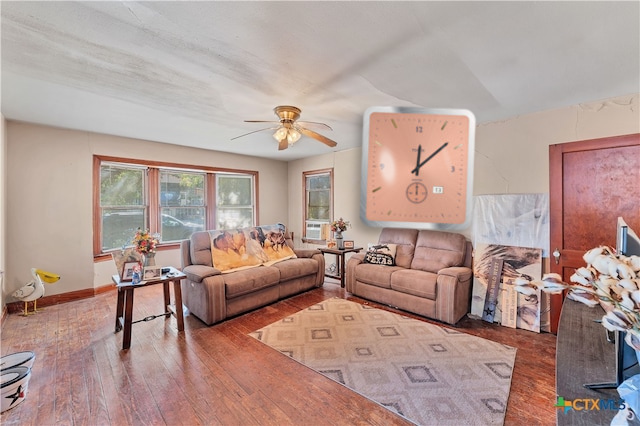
12:08
